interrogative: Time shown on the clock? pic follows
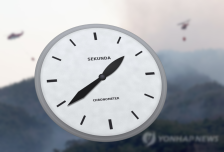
1:39
